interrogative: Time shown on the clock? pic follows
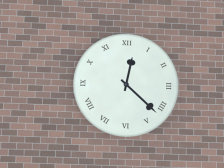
12:22
